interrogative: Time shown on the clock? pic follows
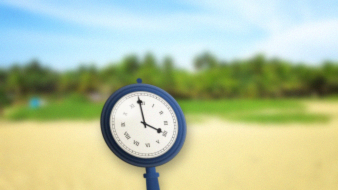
3:59
